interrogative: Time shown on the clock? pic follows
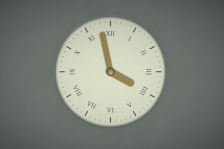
3:58
